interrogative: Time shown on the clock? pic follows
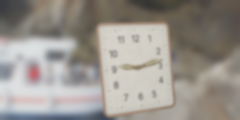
9:13
